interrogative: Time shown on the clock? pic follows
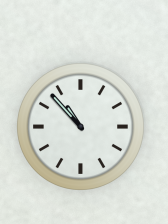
10:53
